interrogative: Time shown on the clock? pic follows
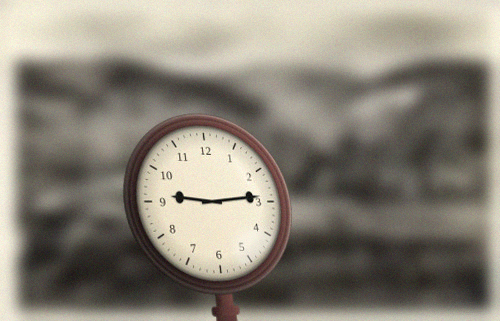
9:14
